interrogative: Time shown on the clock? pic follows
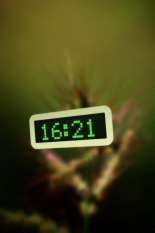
16:21
